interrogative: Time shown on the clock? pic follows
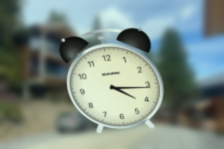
4:16
